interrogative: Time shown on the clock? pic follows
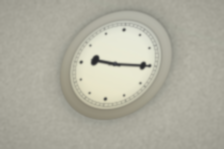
9:15
